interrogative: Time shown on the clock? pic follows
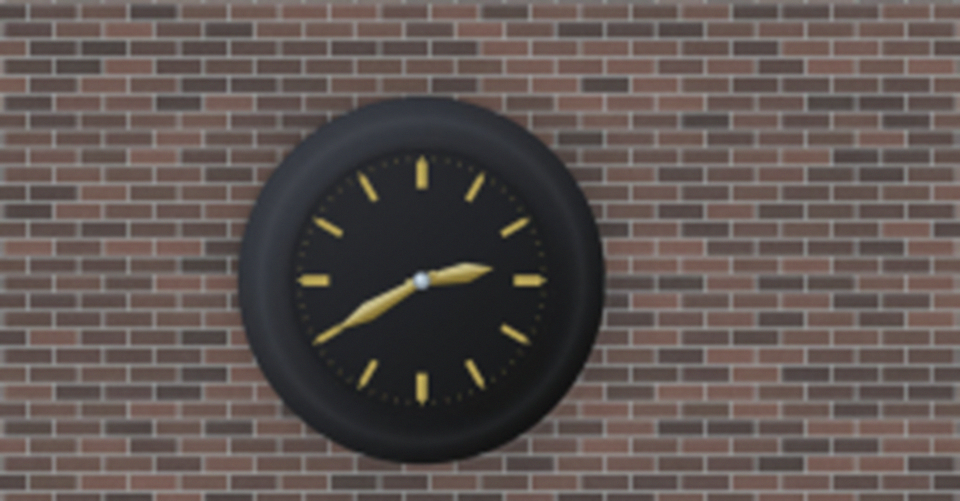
2:40
